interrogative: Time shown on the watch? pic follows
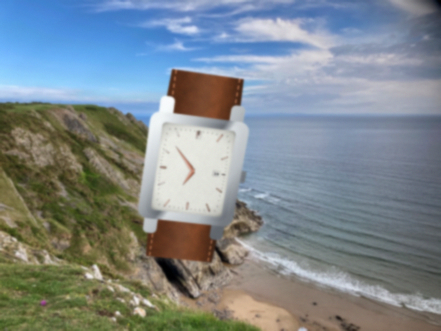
6:53
